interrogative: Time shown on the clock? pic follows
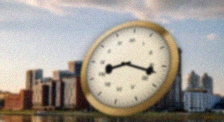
8:17
